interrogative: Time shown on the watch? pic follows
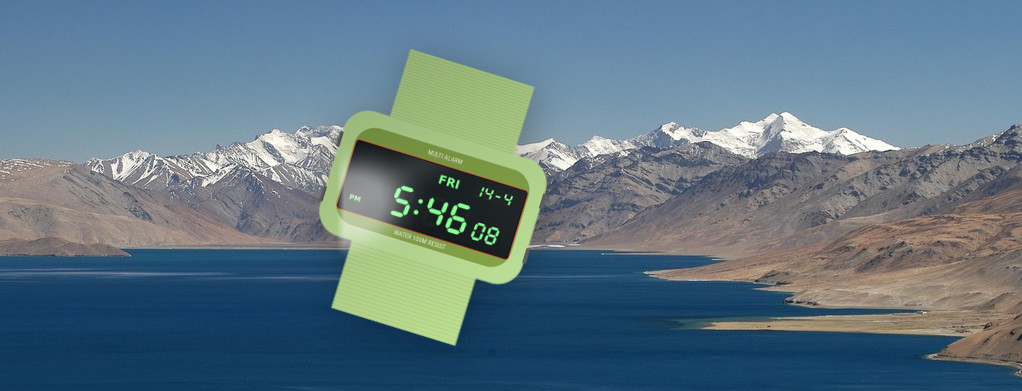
5:46:08
